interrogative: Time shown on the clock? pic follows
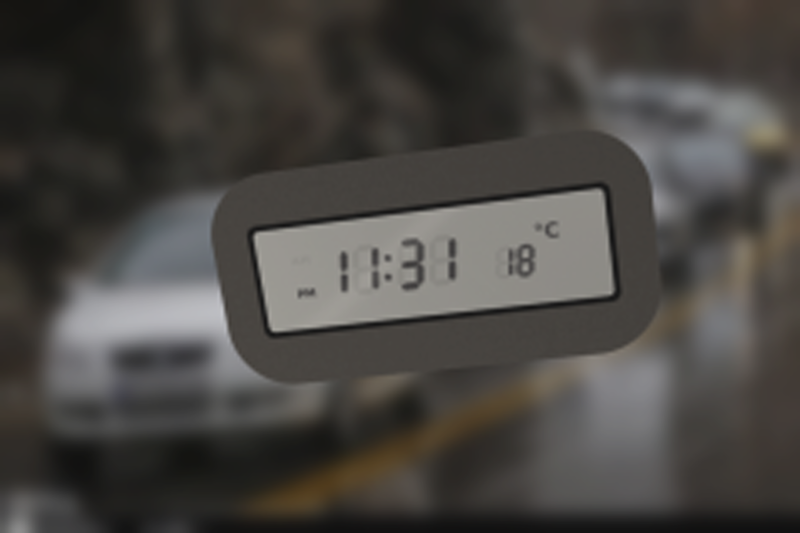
11:31
